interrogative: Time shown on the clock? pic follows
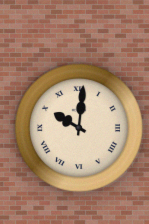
10:01
